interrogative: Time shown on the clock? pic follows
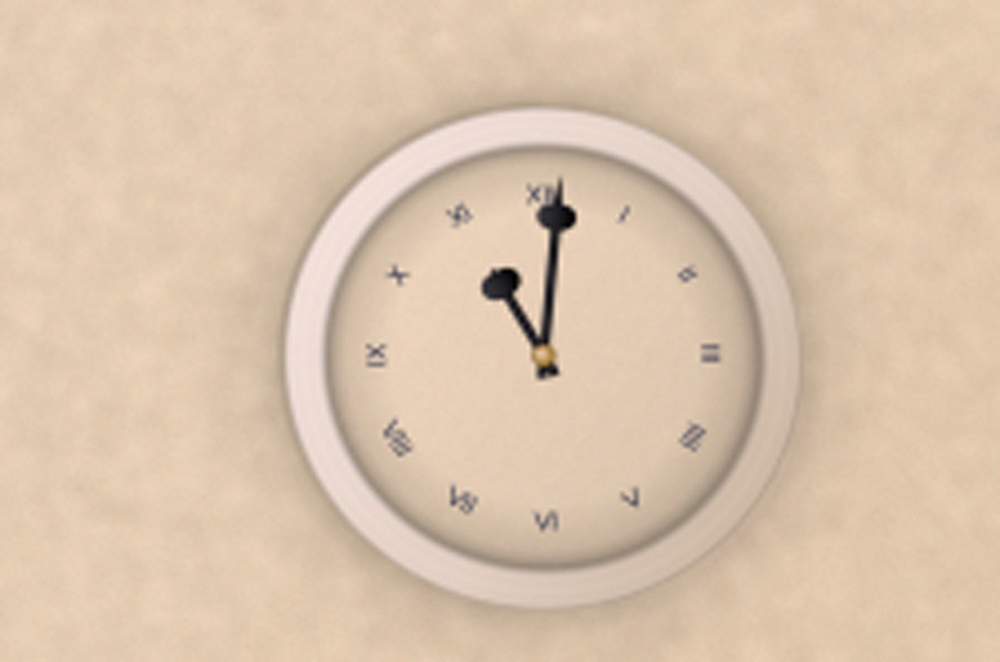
11:01
